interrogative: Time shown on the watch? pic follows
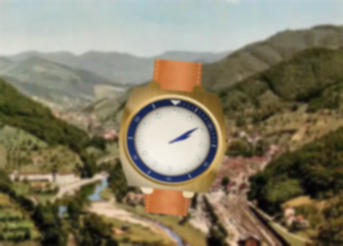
2:09
